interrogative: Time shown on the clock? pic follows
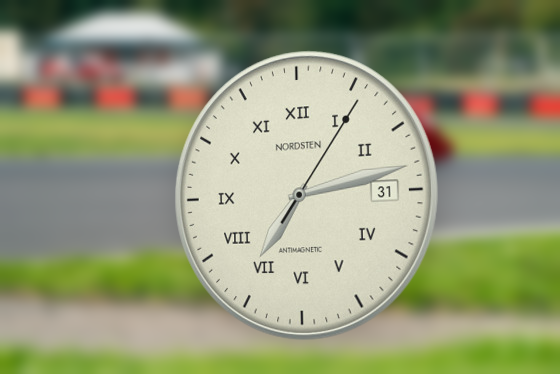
7:13:06
